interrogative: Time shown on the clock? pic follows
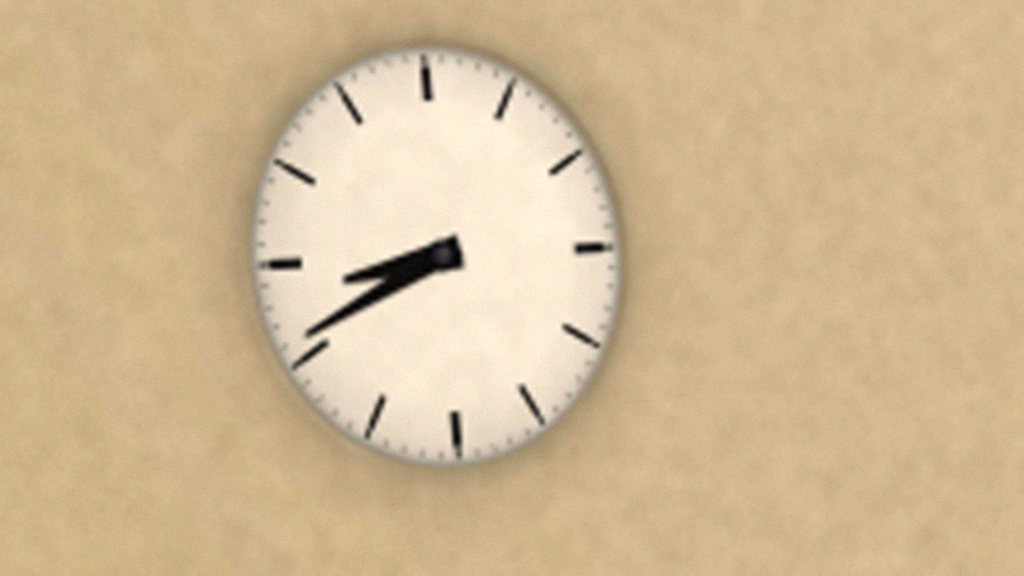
8:41
